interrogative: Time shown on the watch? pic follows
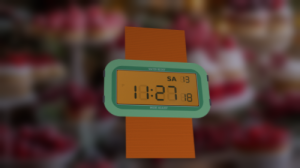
11:27:18
